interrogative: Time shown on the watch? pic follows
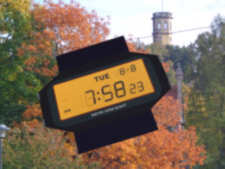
7:58:23
